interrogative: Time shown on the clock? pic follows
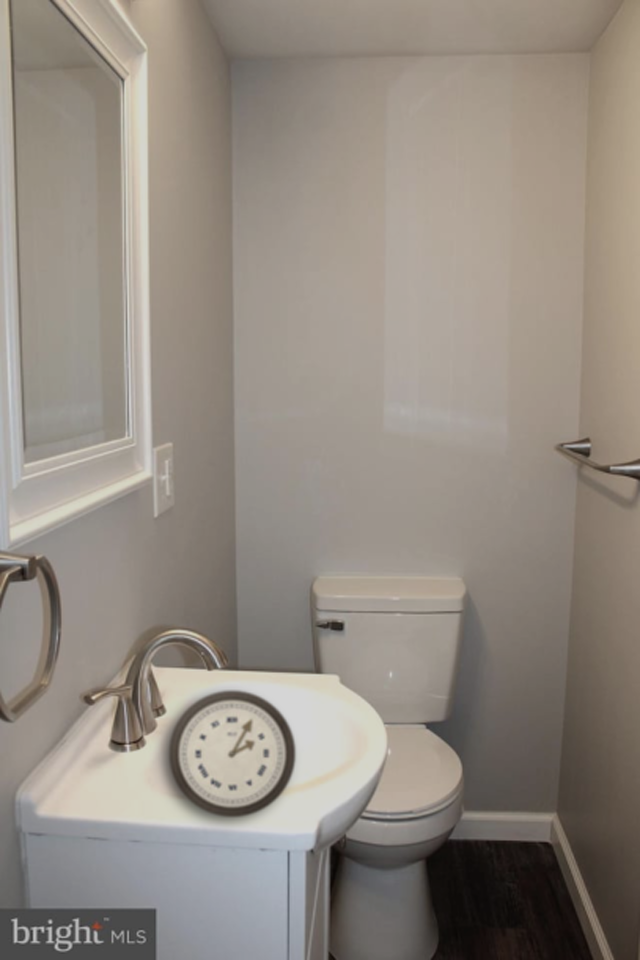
2:05
